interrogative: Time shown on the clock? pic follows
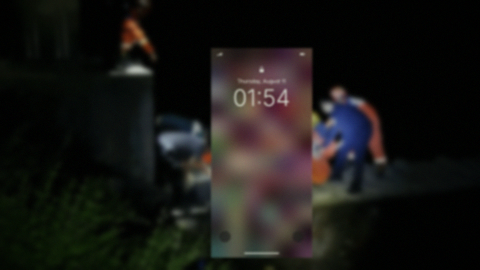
1:54
